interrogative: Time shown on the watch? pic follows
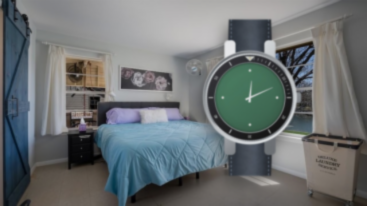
12:11
